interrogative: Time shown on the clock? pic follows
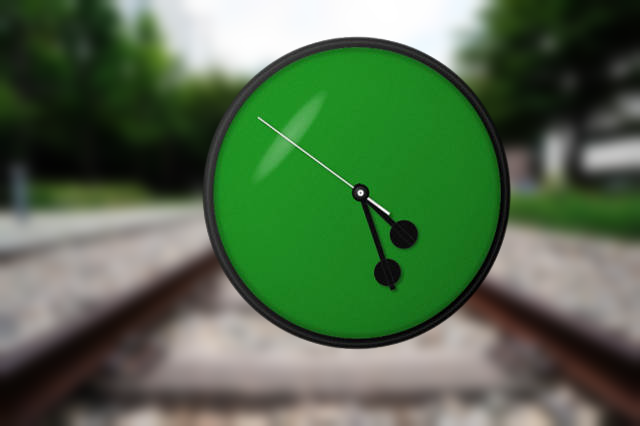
4:26:51
